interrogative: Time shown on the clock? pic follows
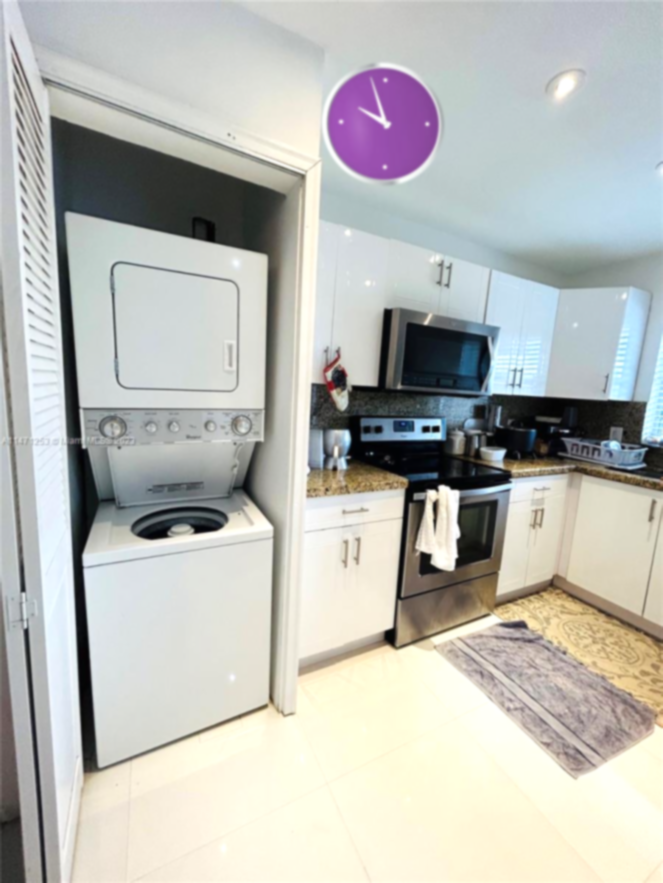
9:57
